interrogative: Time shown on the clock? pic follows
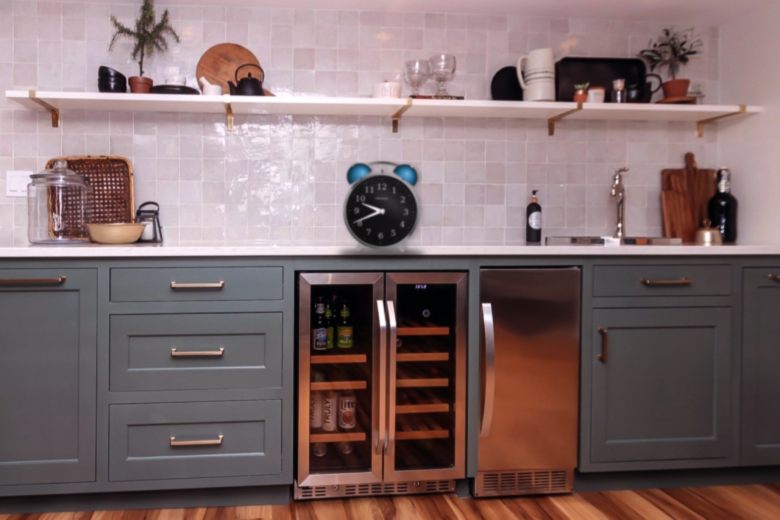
9:41
